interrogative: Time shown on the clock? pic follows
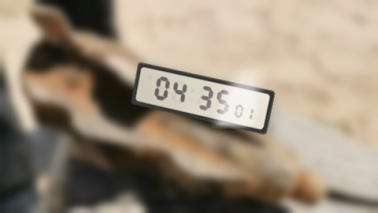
4:35:01
